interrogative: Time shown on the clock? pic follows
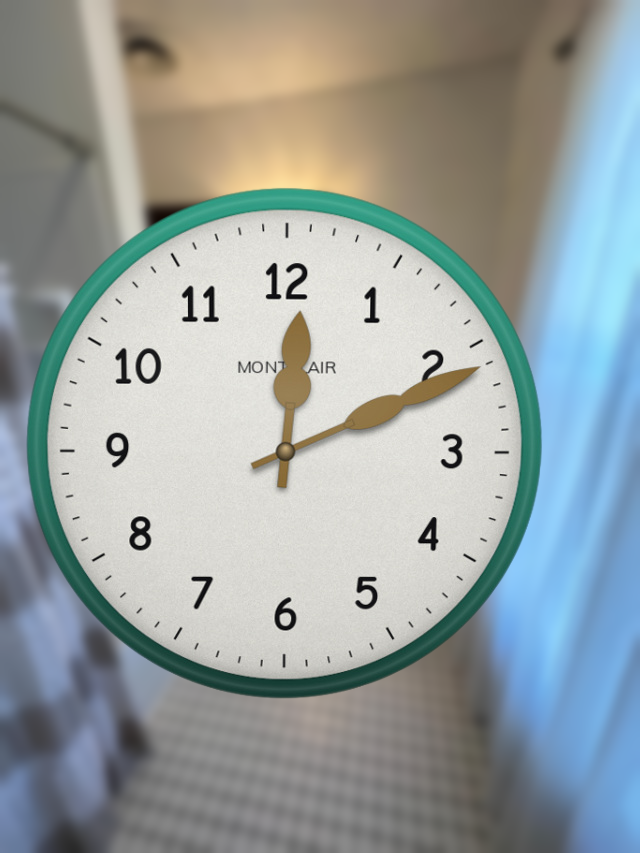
12:11
